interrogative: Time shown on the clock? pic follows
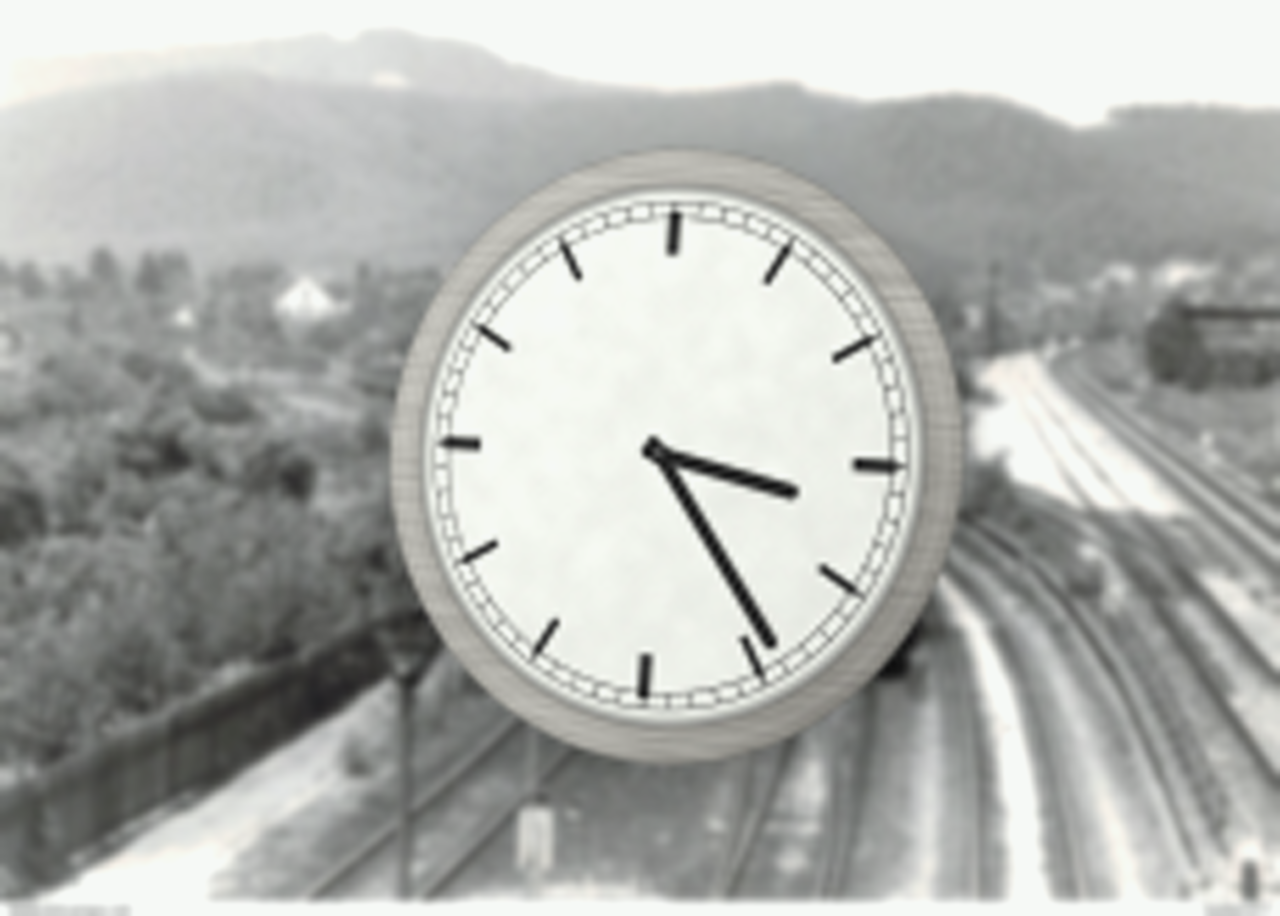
3:24
